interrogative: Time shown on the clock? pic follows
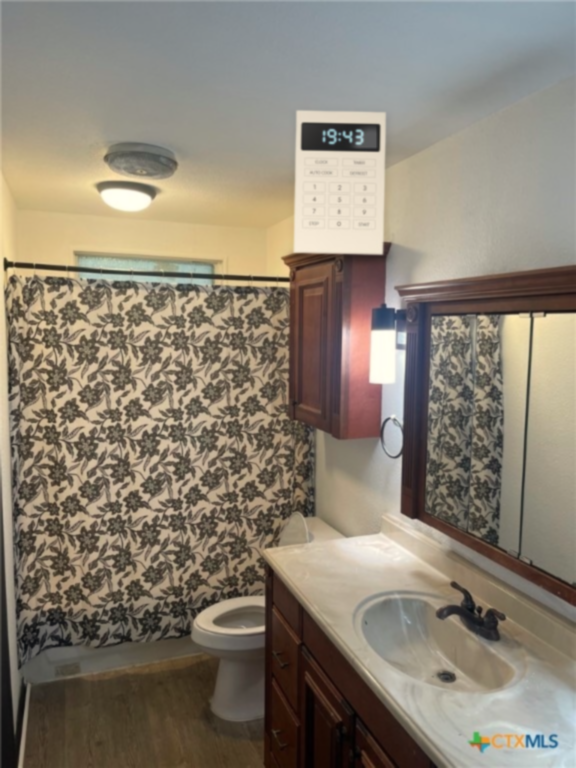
19:43
